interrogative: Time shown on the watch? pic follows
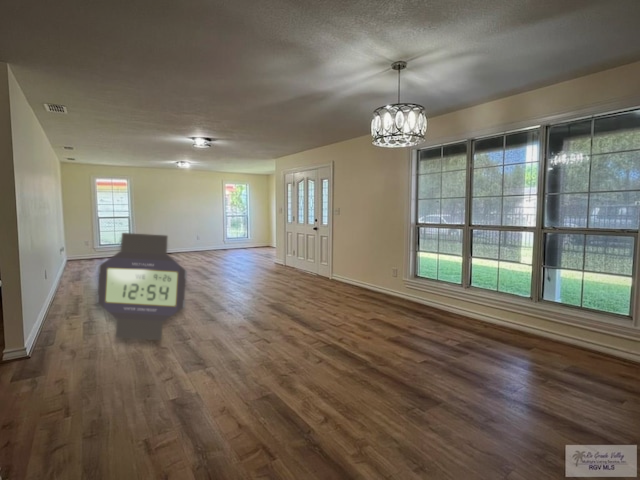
12:54
